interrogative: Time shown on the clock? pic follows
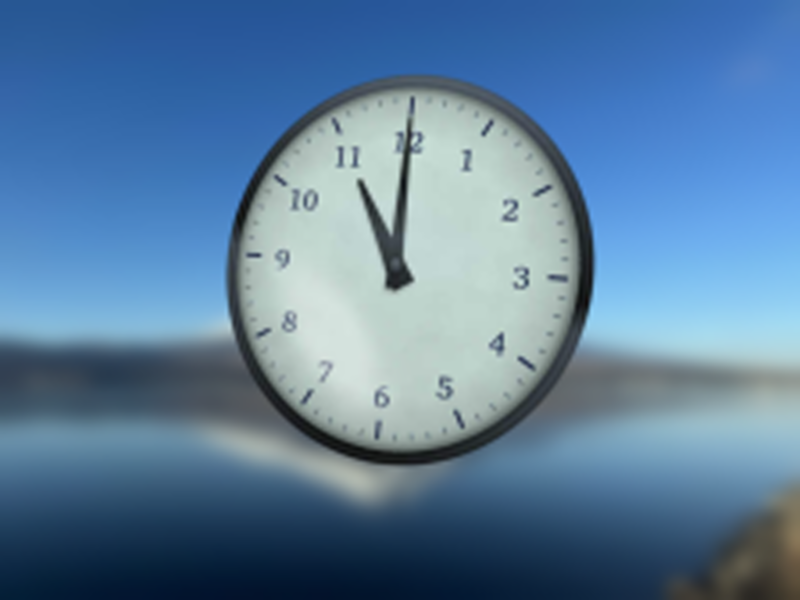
11:00
